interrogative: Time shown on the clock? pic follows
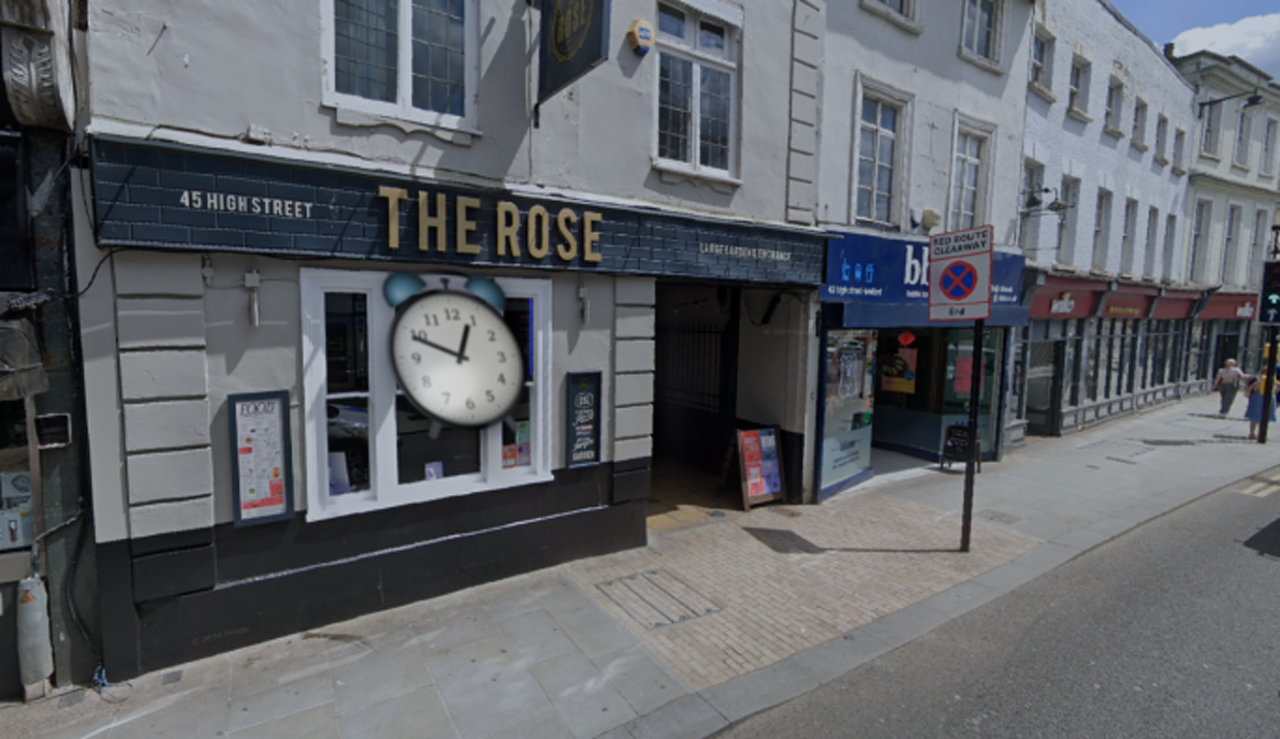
12:49
